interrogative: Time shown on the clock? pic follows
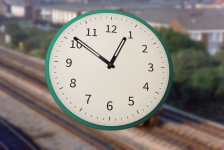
12:51
